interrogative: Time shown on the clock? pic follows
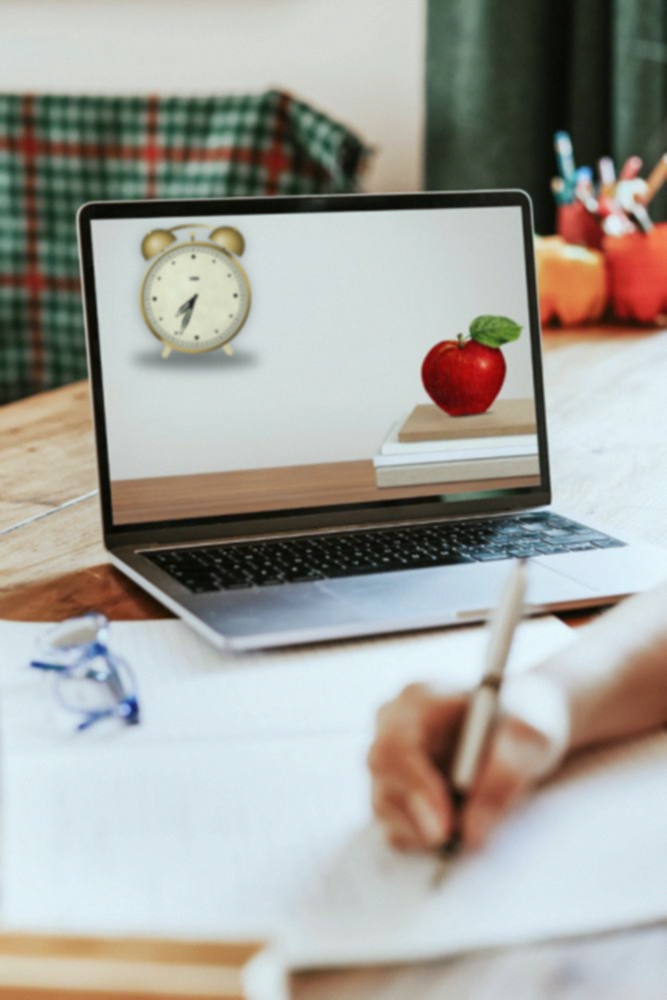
7:34
